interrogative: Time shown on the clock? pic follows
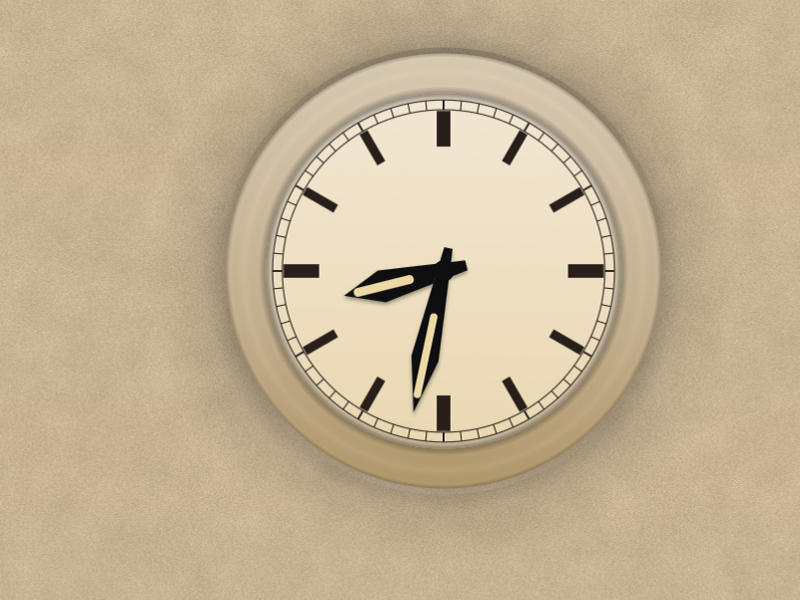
8:32
